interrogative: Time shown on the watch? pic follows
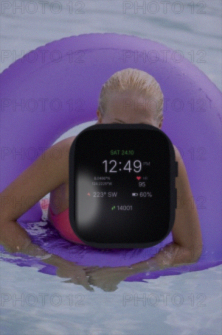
12:49
